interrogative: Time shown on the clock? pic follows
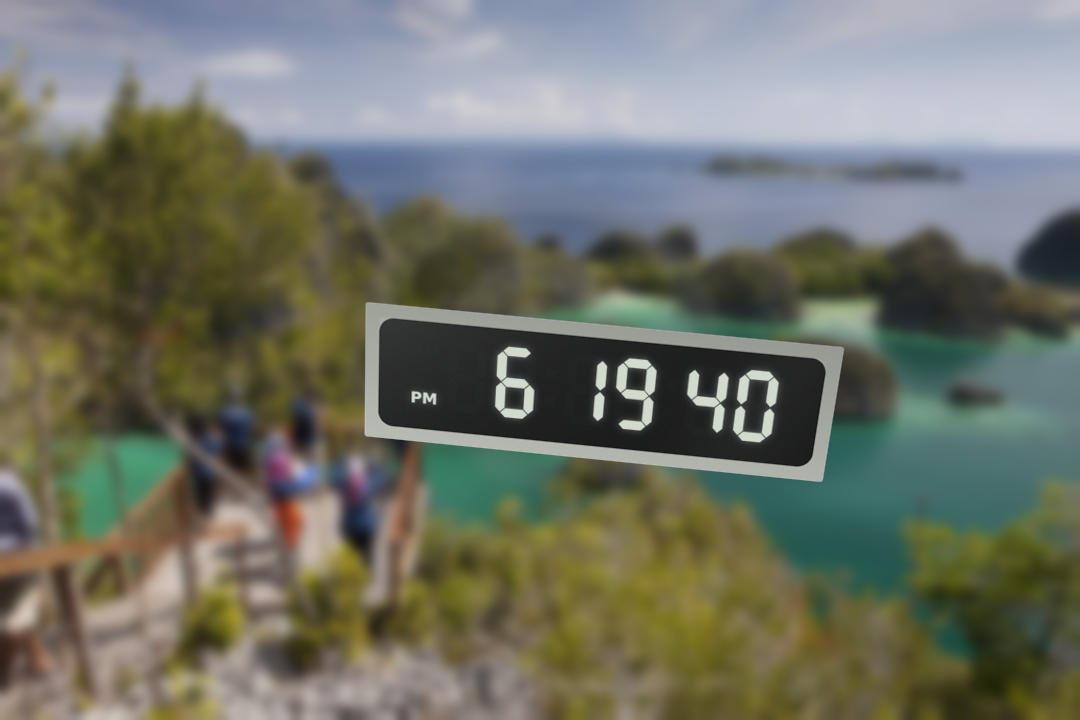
6:19:40
